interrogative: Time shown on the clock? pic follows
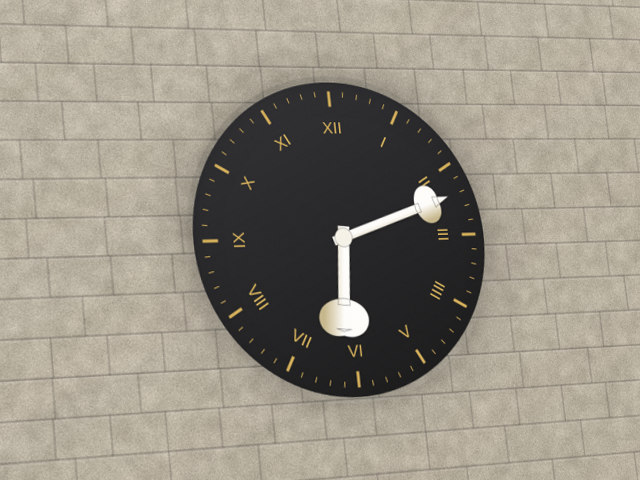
6:12
